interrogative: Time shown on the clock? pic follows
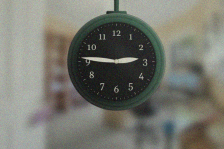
2:46
